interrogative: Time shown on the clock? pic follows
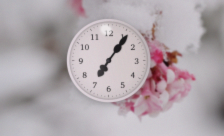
7:06
